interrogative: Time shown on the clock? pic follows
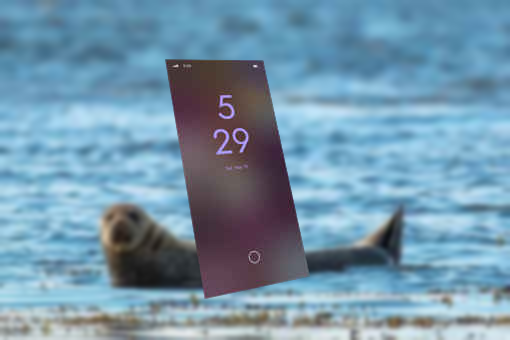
5:29
